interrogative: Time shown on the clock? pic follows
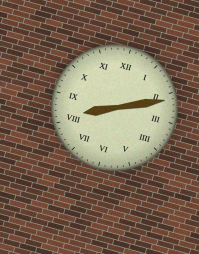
8:11
